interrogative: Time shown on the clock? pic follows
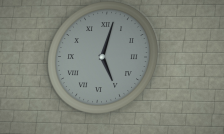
5:02
